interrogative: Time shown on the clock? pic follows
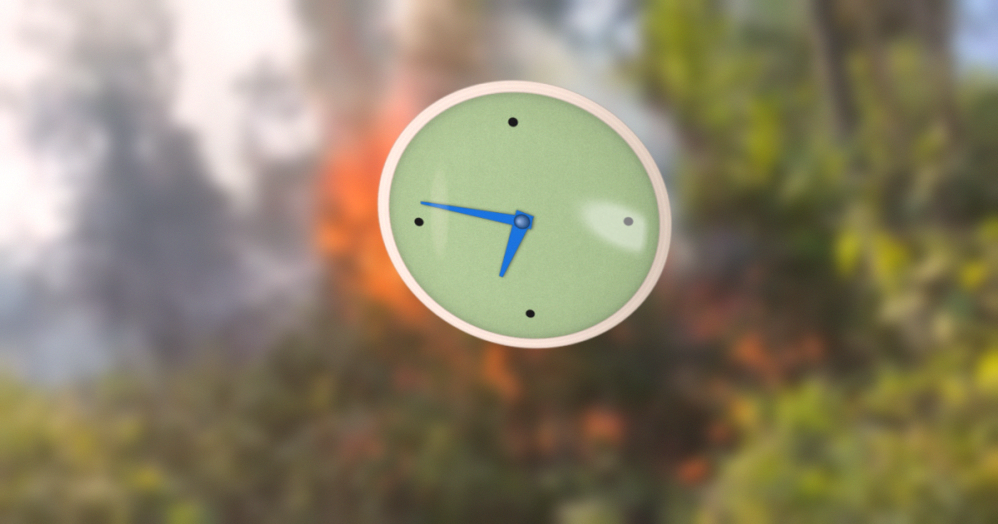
6:47
